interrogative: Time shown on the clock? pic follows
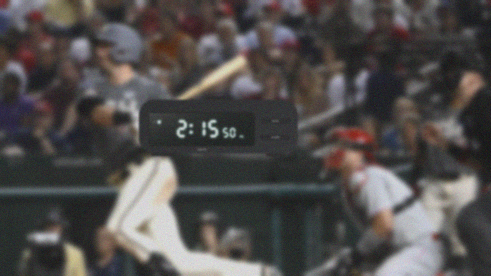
2:15
